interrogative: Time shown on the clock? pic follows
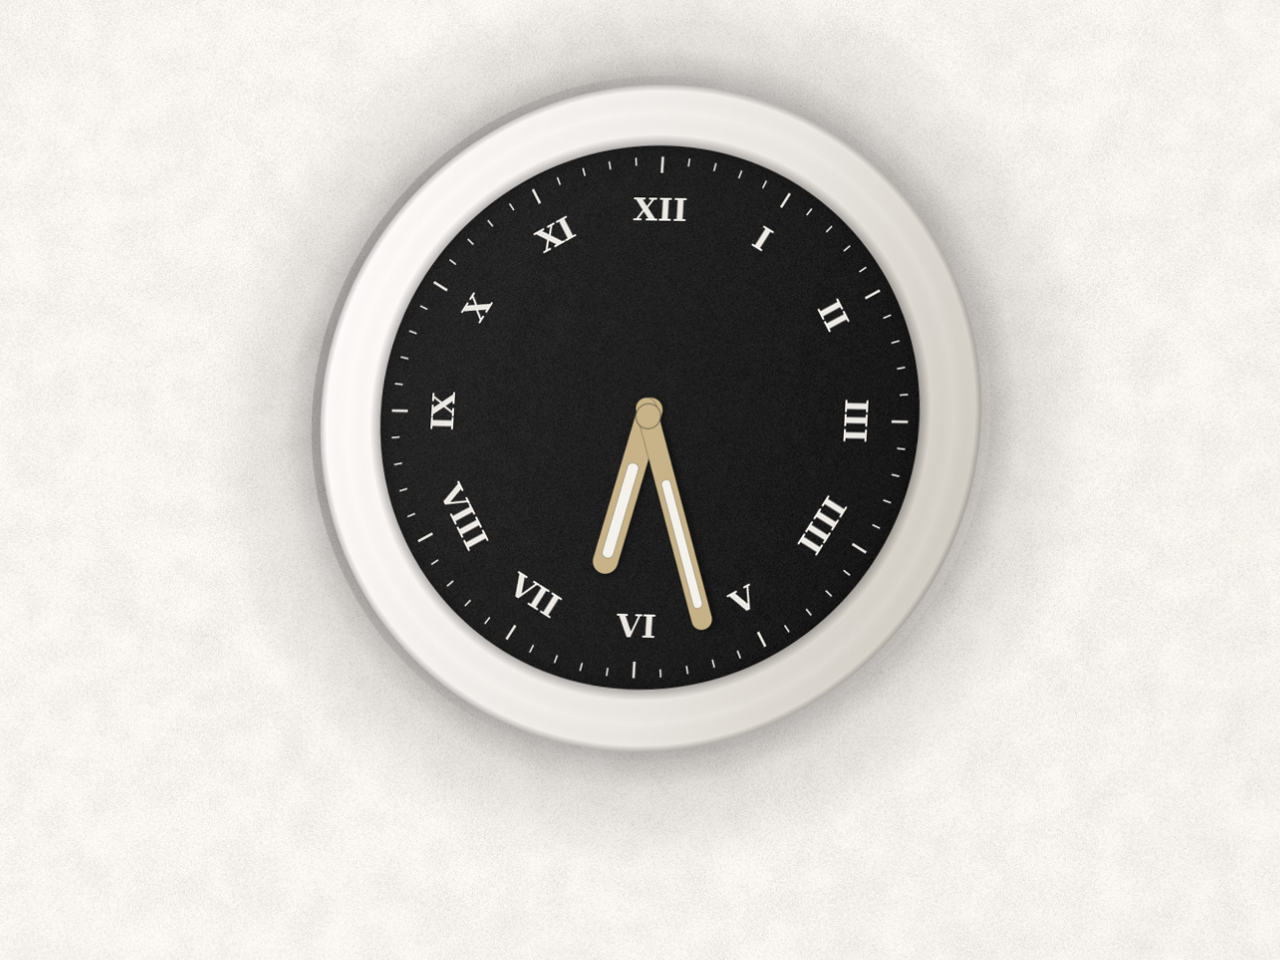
6:27
